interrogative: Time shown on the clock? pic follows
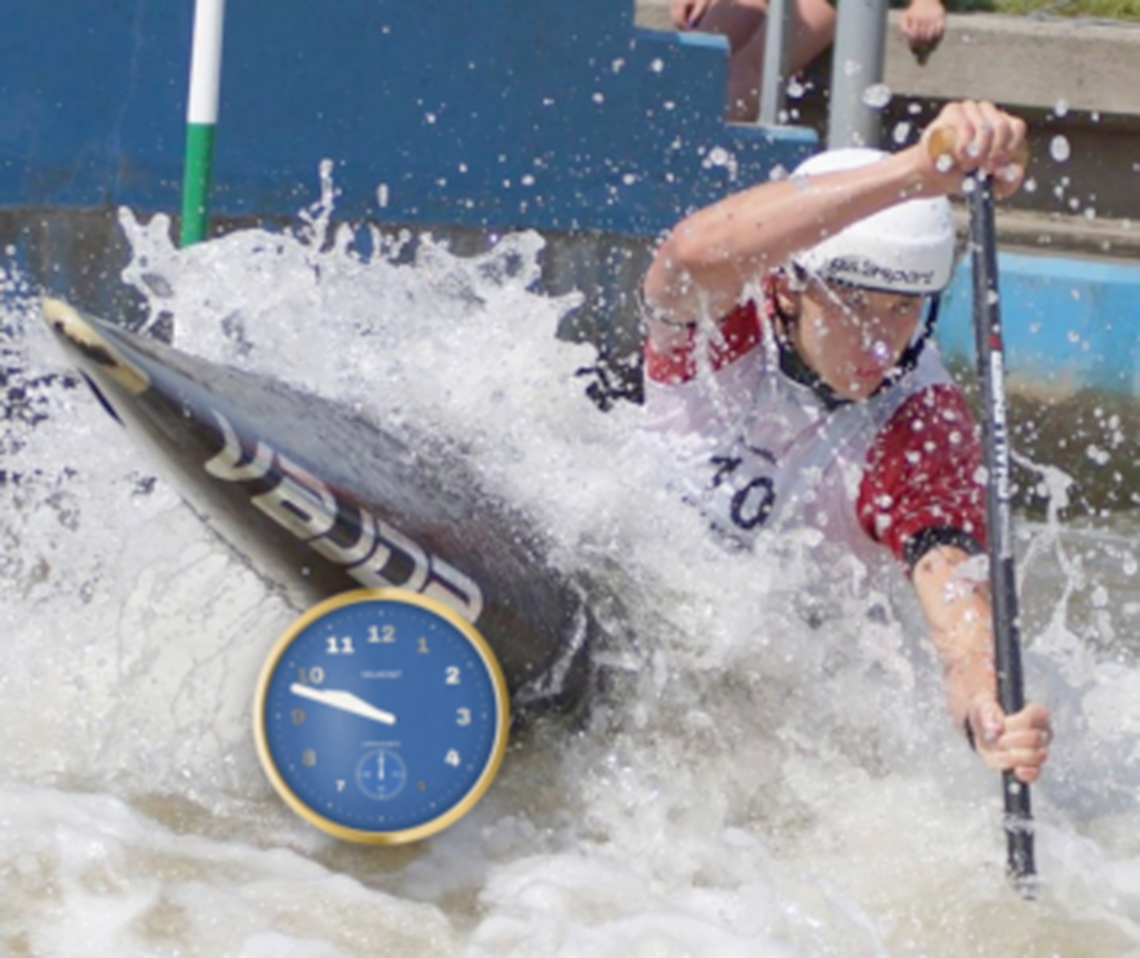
9:48
